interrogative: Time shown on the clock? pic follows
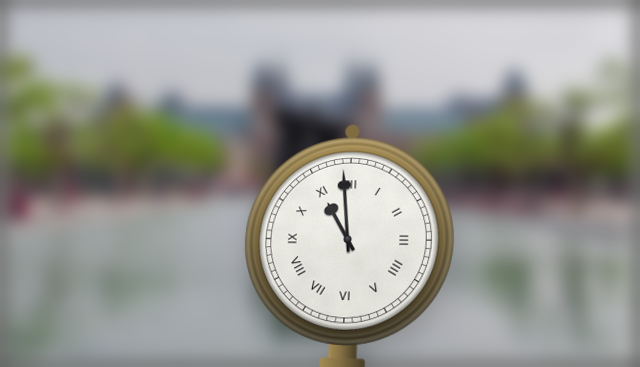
10:59
